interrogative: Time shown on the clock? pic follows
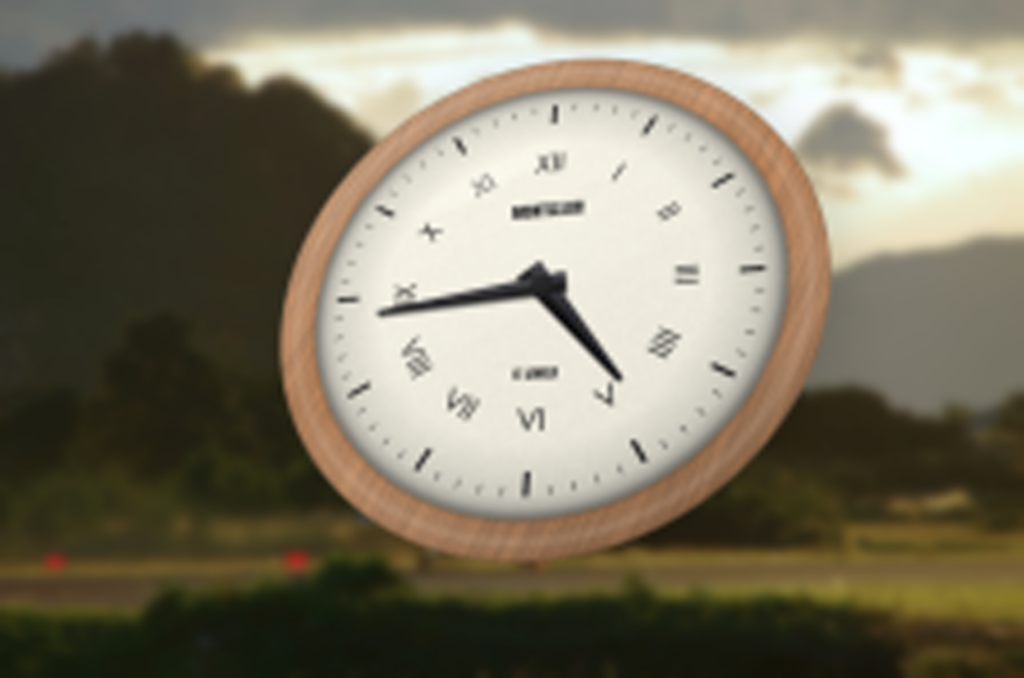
4:44
